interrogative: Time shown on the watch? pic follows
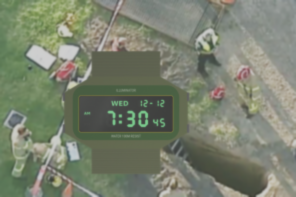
7:30
